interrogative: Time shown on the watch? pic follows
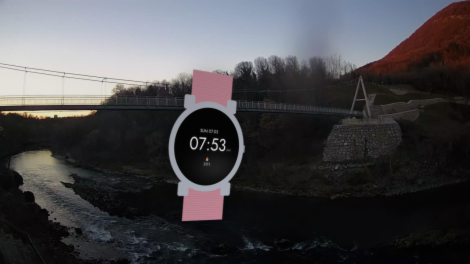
7:53
